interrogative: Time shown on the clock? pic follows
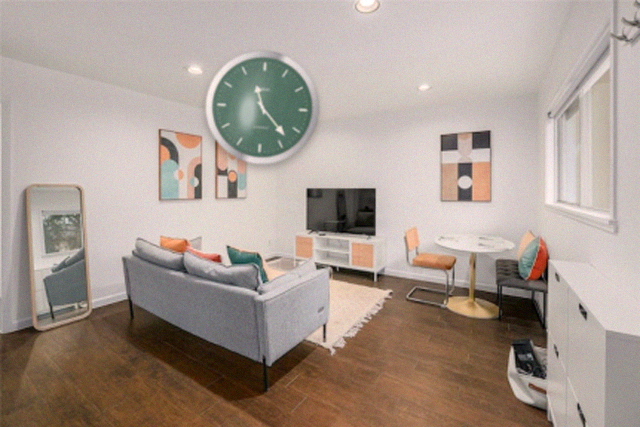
11:23
